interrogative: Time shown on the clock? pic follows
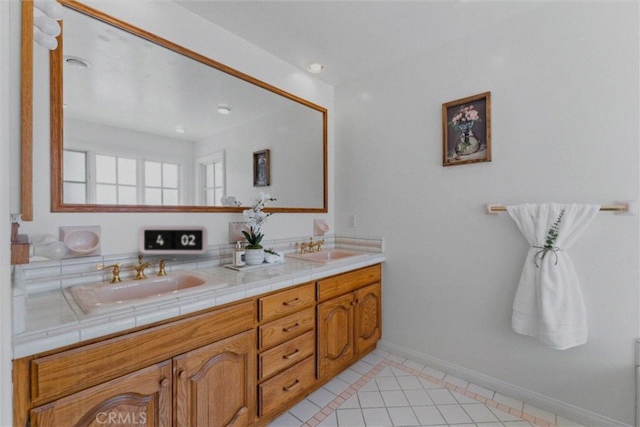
4:02
